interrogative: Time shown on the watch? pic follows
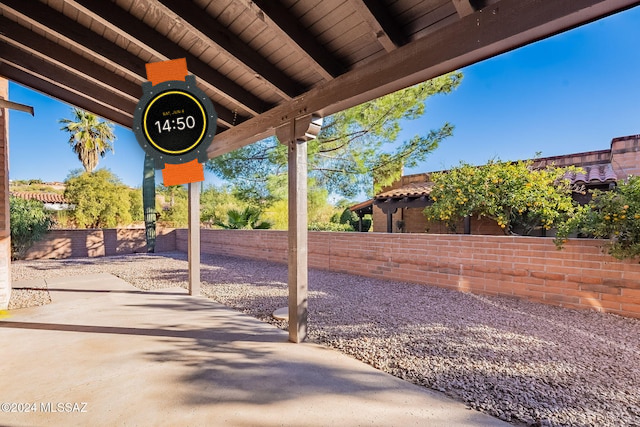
14:50
